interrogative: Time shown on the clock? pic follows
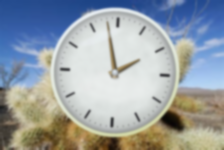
1:58
